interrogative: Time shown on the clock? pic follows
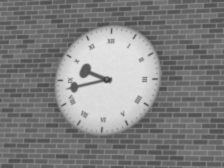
9:43
